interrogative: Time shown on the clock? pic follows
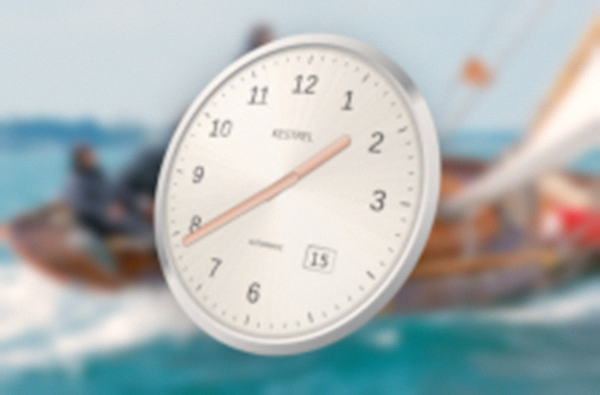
1:39
